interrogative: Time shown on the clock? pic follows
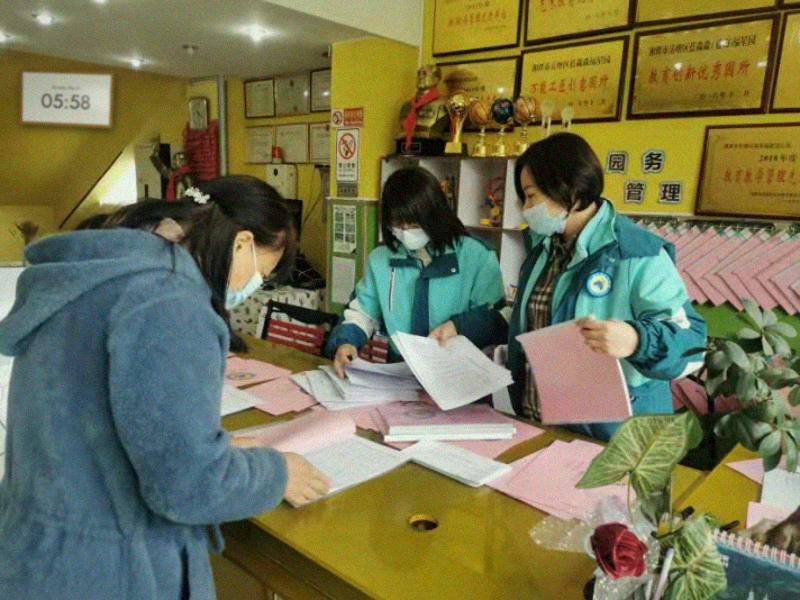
5:58
